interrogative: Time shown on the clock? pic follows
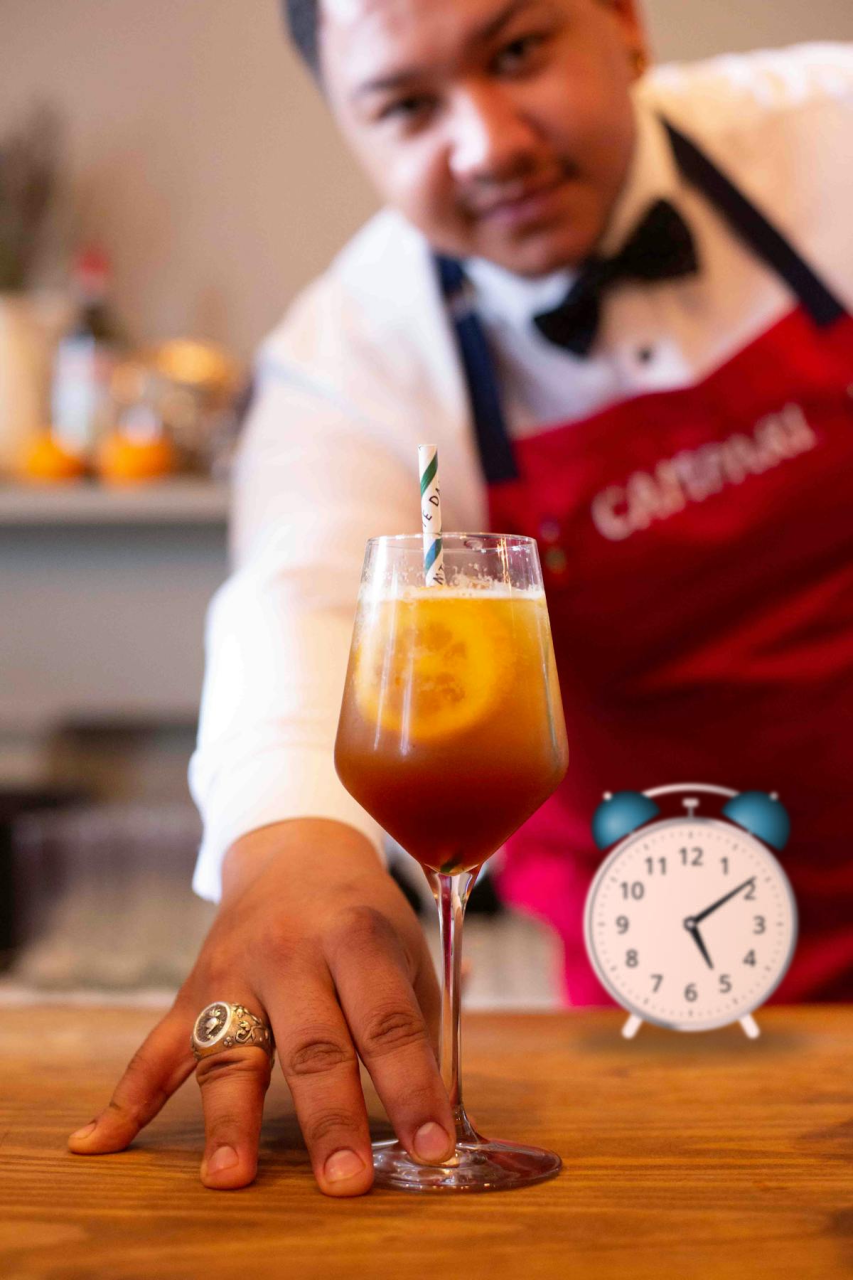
5:09
